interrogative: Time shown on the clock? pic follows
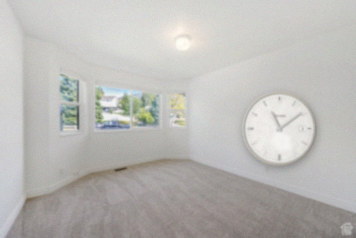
11:09
